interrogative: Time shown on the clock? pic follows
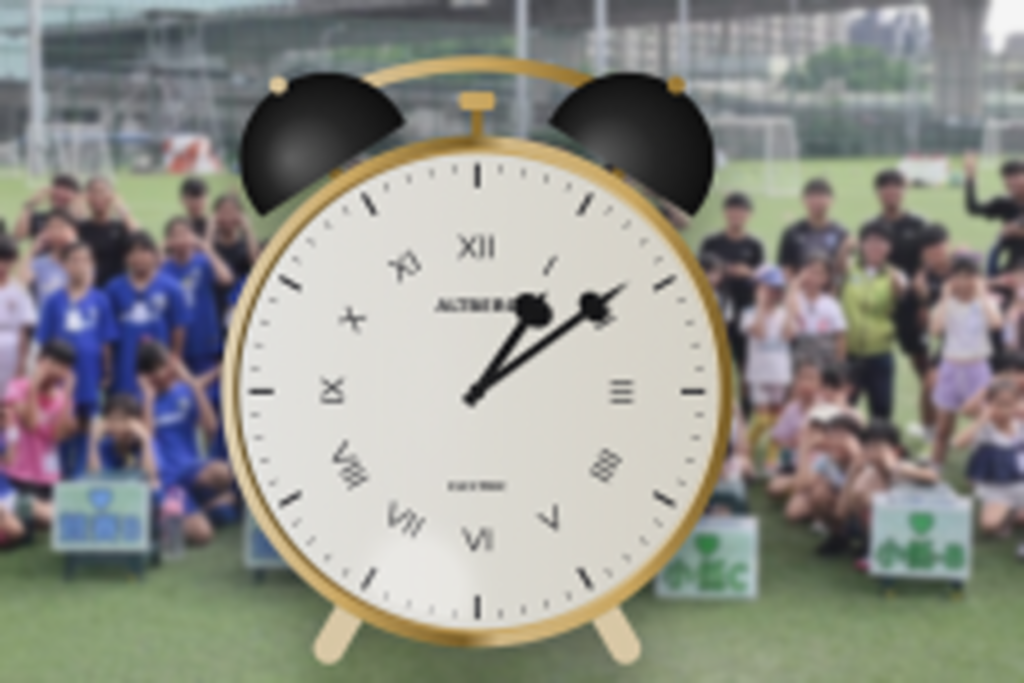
1:09
